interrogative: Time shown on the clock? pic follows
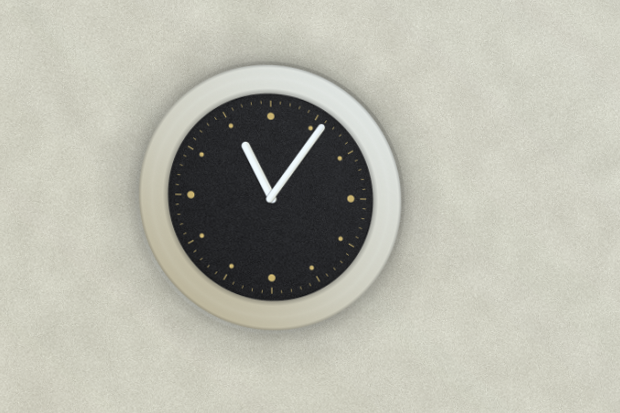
11:06
